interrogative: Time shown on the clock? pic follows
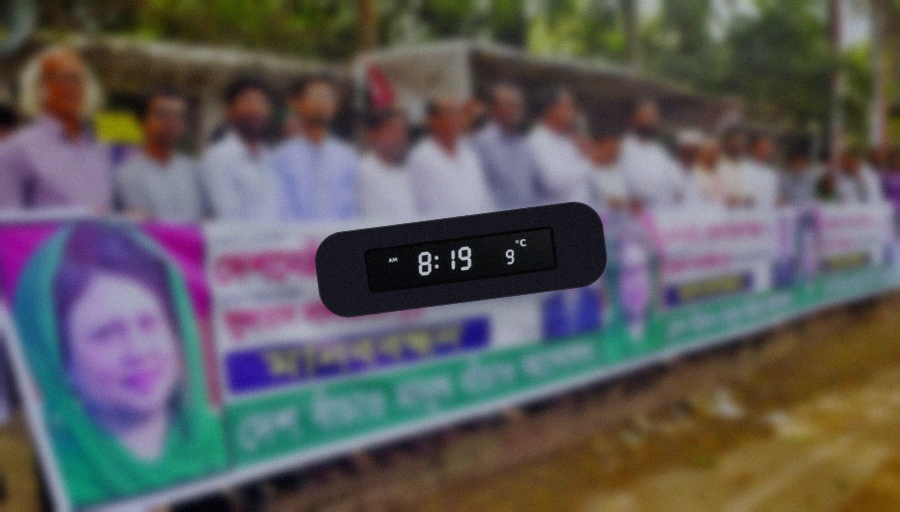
8:19
